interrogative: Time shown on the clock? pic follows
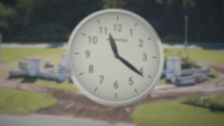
11:21
